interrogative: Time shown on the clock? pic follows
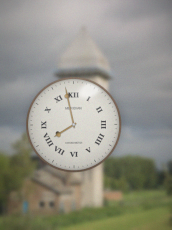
7:58
